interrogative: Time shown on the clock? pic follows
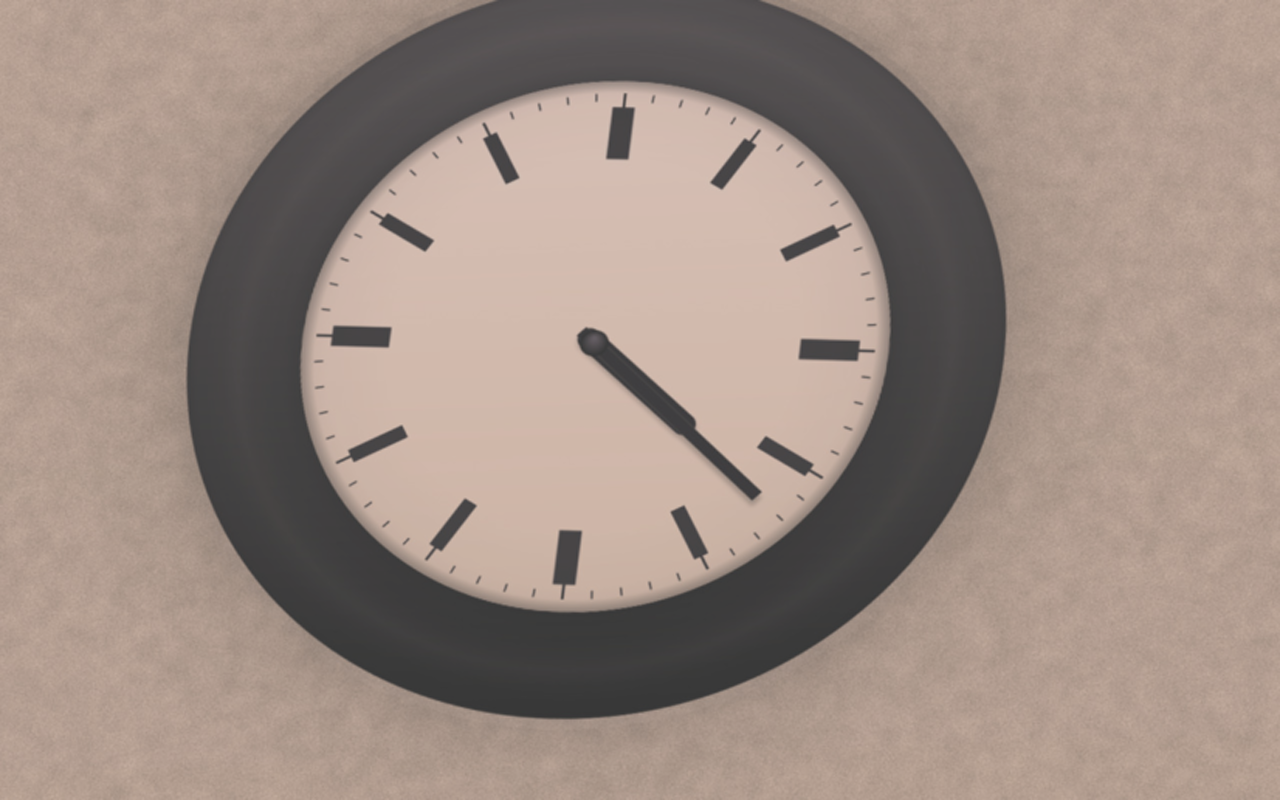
4:22
